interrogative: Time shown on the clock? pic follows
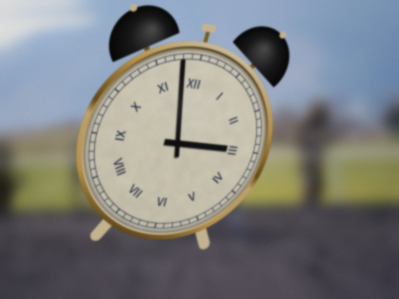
2:58
